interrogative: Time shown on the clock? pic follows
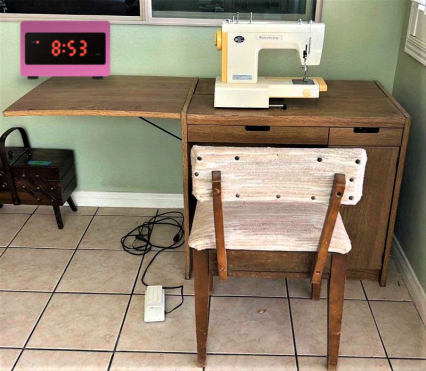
8:53
